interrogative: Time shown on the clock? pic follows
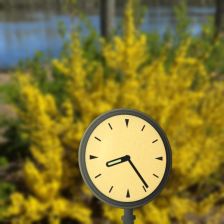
8:24
